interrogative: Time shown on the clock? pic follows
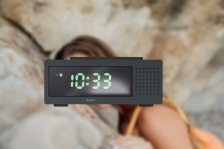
10:33
